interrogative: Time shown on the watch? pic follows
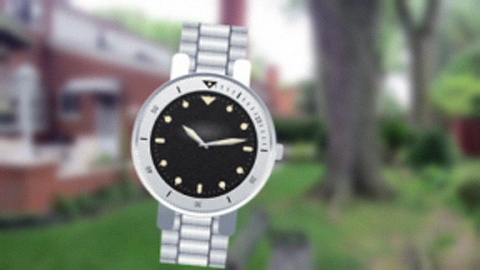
10:13
